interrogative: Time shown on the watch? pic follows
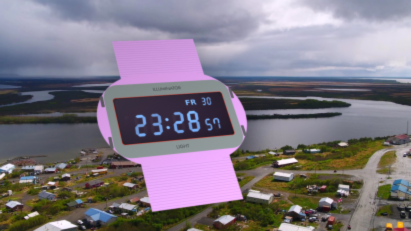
23:28:57
